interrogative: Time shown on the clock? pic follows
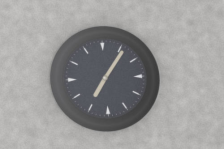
7:06
